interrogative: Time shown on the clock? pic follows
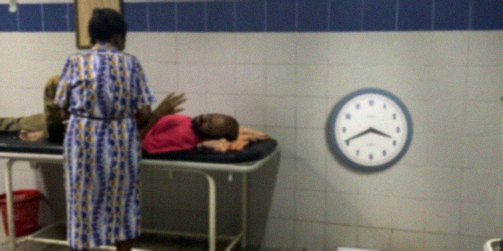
3:41
